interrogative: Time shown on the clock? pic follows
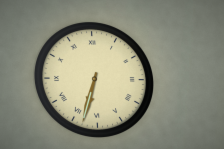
6:33
